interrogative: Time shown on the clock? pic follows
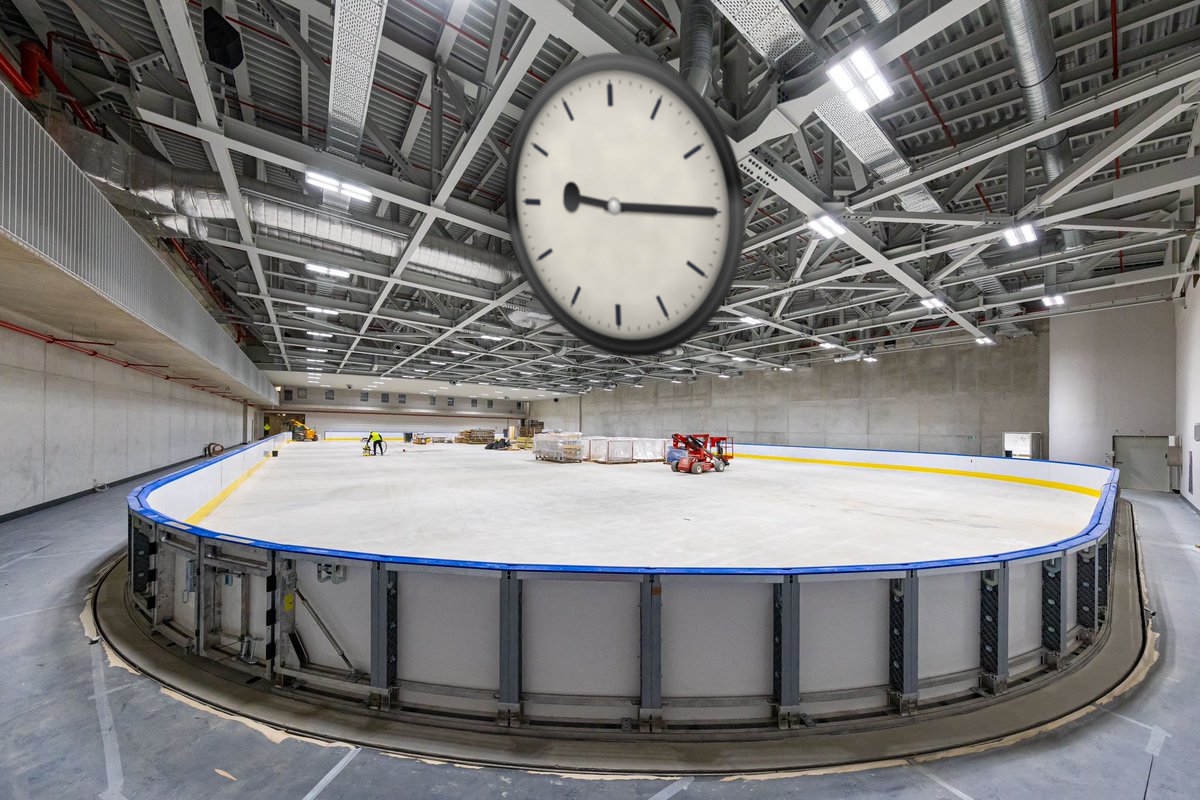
9:15
